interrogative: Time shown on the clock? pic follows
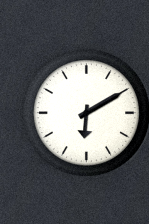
6:10
